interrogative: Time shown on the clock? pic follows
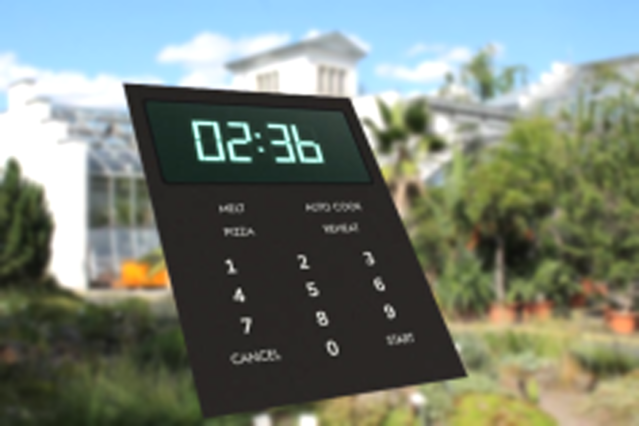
2:36
